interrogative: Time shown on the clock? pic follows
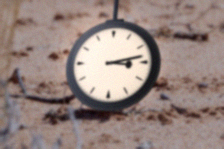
3:13
